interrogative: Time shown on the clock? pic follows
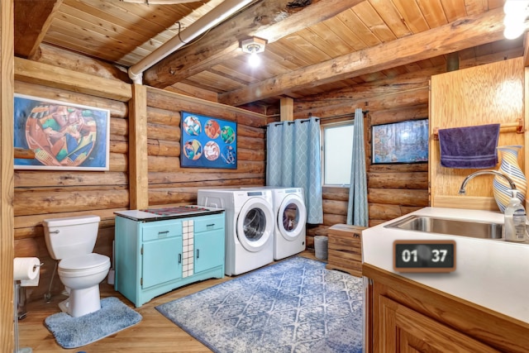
1:37
